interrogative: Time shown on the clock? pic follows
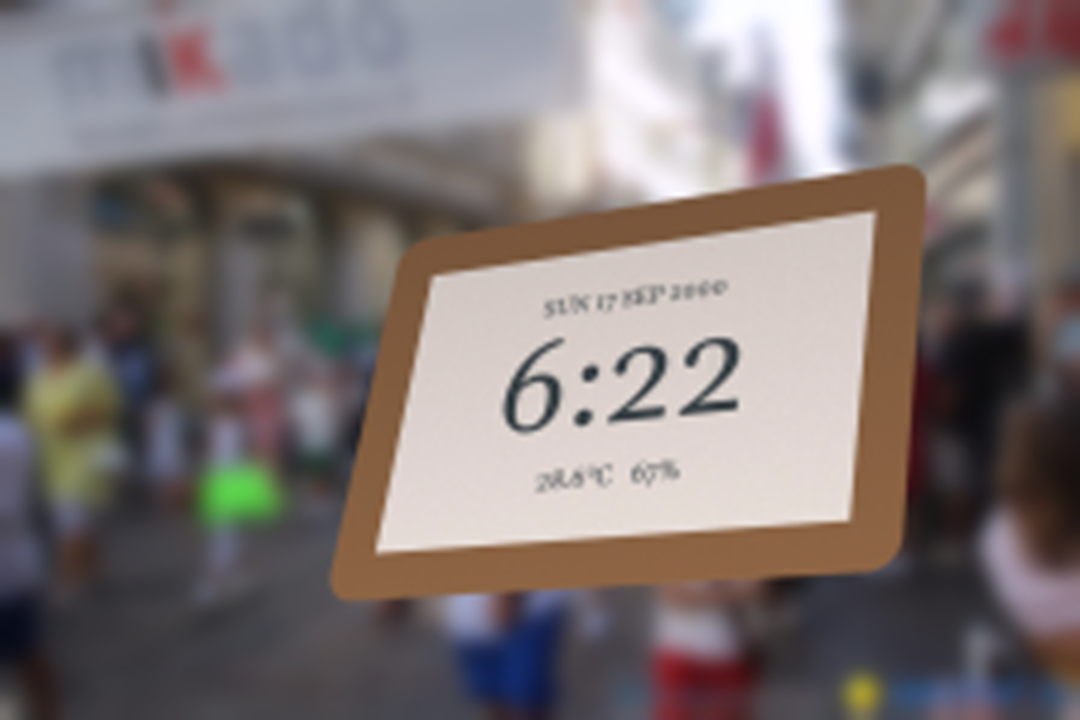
6:22
